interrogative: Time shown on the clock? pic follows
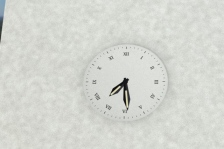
7:29
